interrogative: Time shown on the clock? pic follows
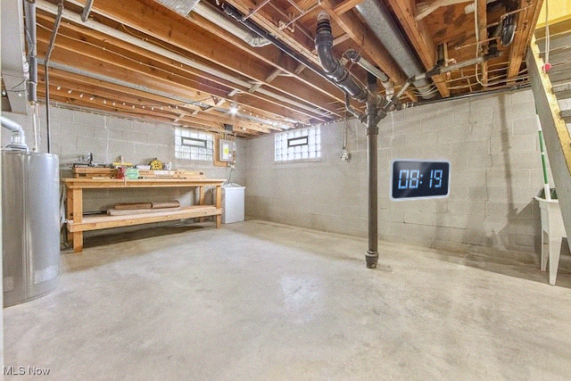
8:19
